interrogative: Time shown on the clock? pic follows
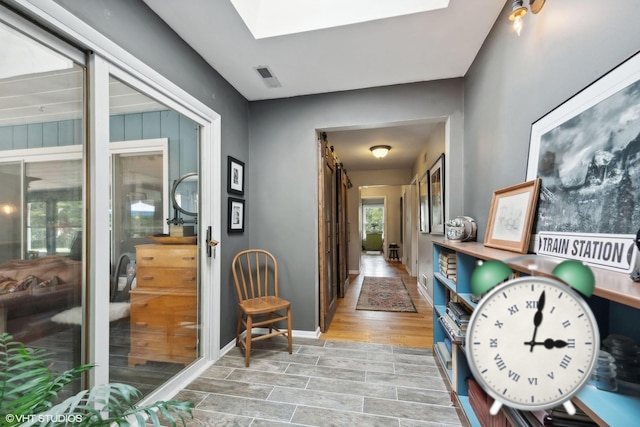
3:02
